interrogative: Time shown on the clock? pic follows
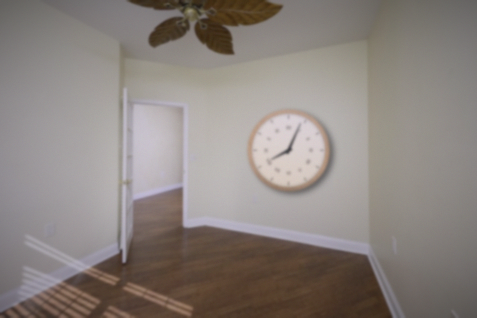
8:04
